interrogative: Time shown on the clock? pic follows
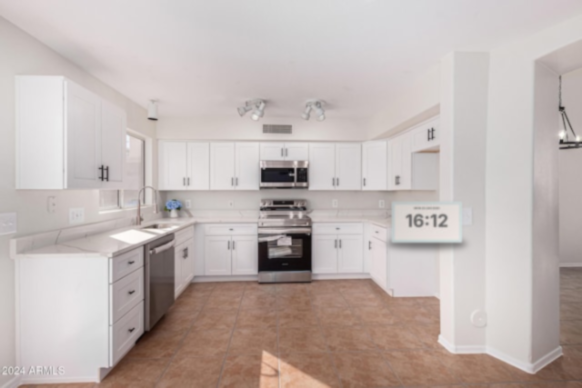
16:12
